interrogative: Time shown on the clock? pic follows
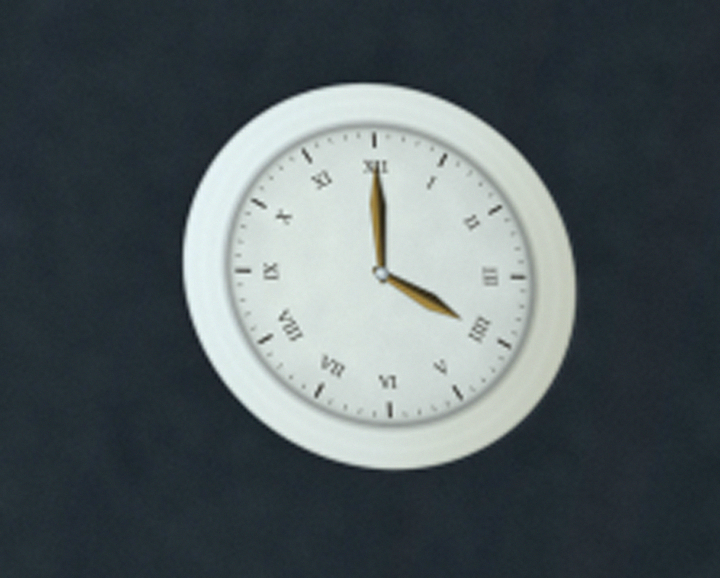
4:00
